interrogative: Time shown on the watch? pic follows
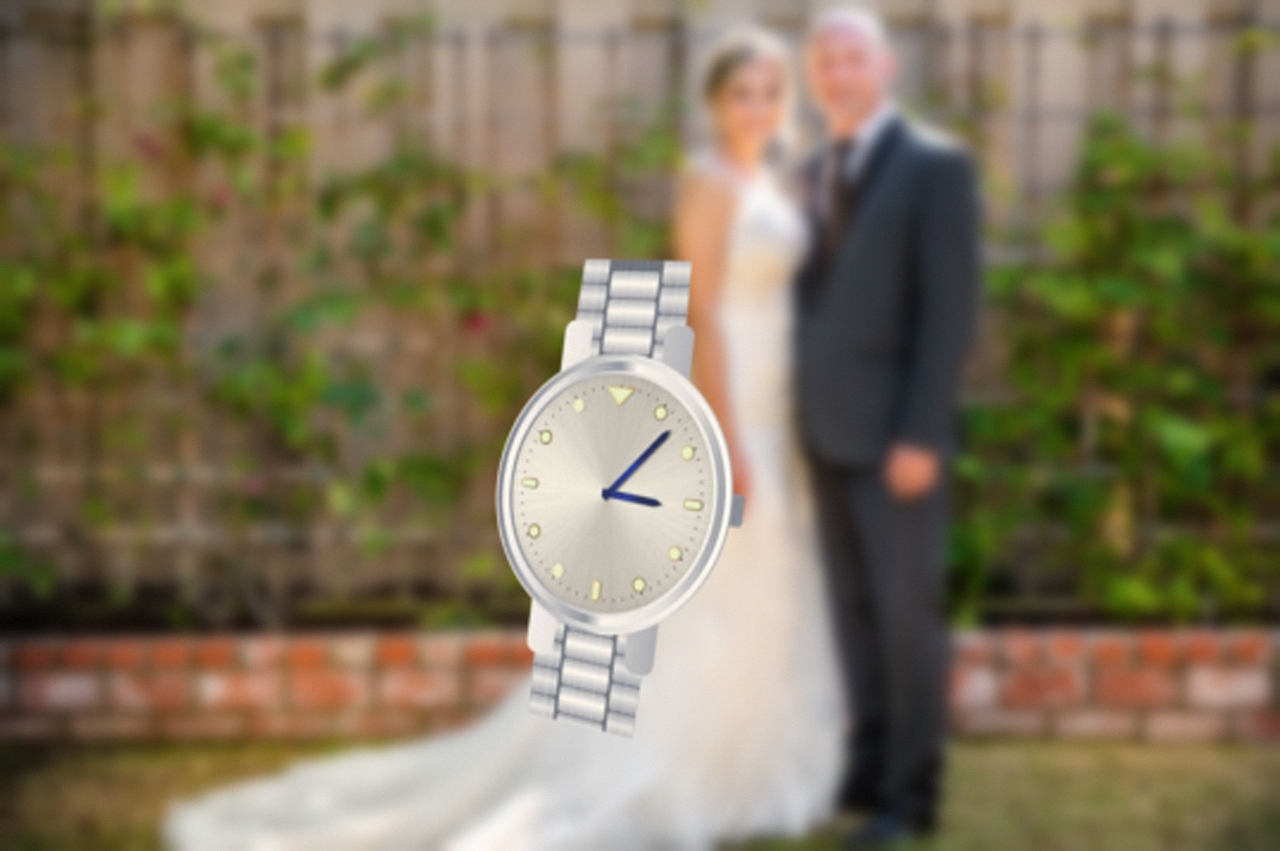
3:07
